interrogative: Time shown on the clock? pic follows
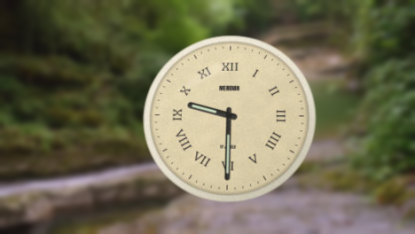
9:30
